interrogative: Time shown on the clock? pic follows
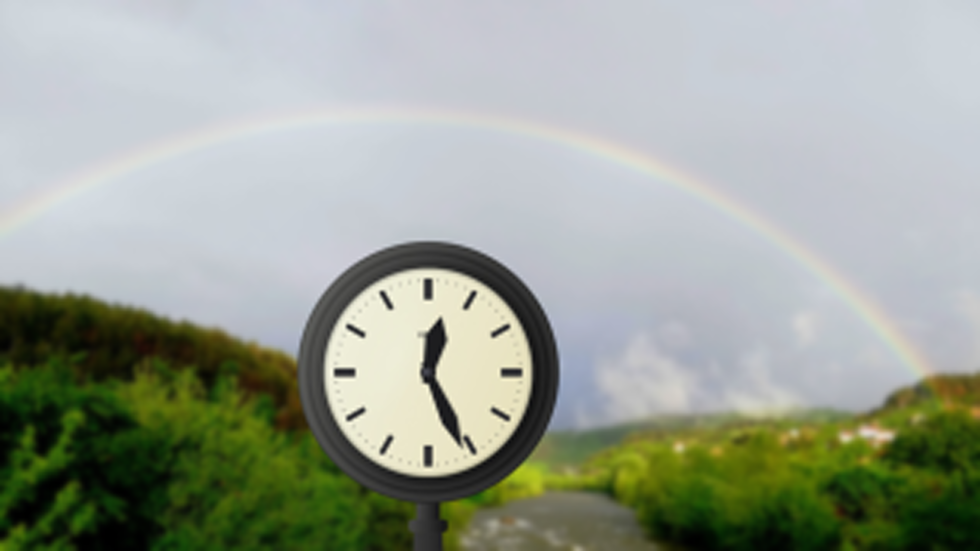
12:26
